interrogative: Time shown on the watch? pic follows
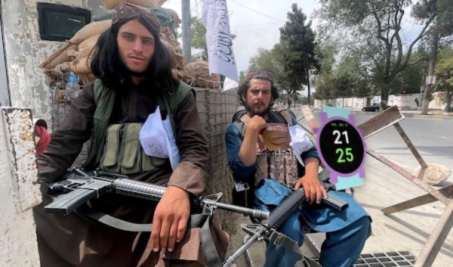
21:25
